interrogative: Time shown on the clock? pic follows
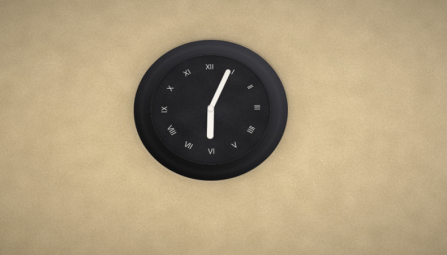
6:04
